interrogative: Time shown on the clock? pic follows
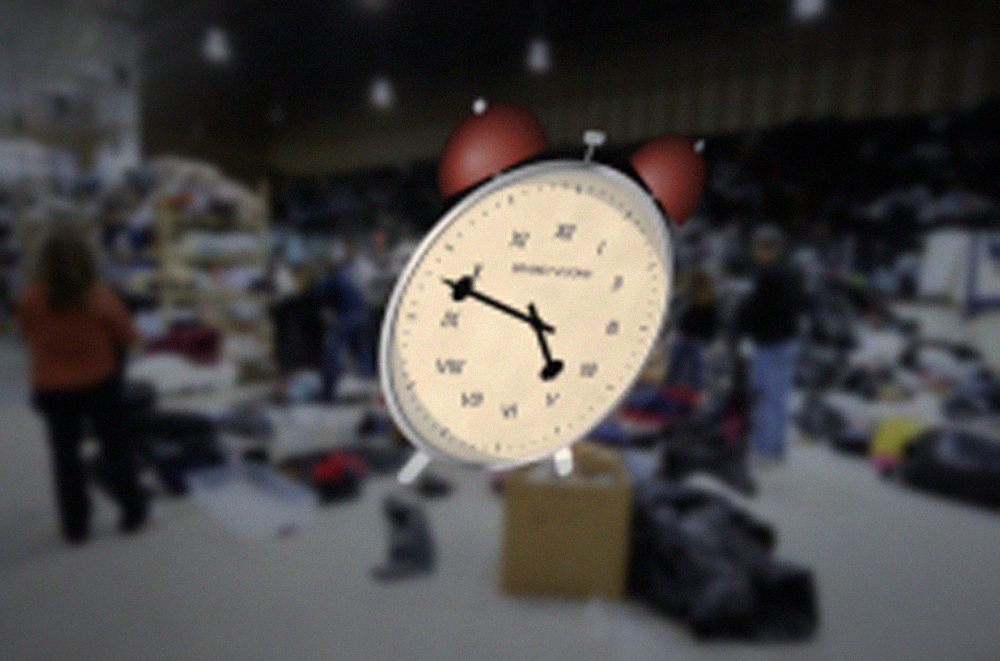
4:48
